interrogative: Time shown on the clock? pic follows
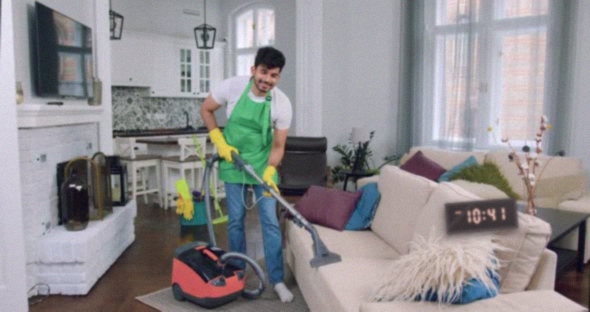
10:41
